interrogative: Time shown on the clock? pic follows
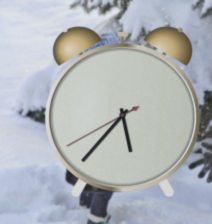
5:36:40
